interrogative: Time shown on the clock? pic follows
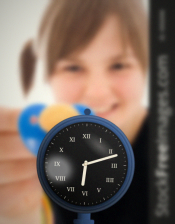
6:12
